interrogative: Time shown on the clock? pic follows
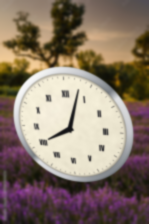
8:03
